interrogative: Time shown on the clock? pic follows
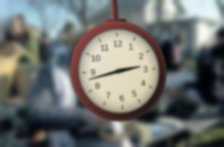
2:43
